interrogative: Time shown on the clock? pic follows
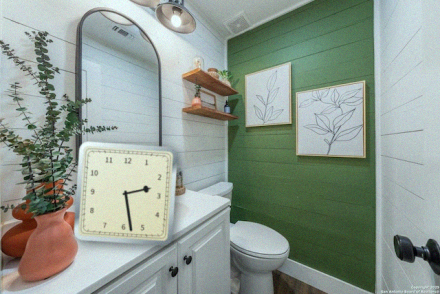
2:28
